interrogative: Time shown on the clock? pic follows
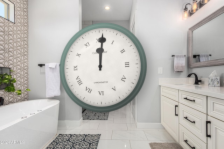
12:01
